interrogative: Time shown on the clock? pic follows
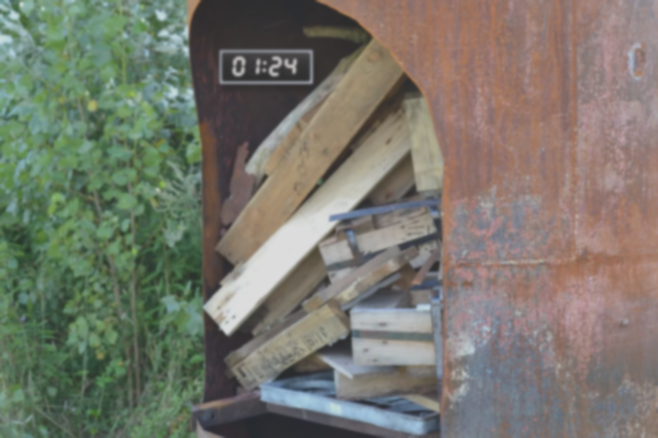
1:24
